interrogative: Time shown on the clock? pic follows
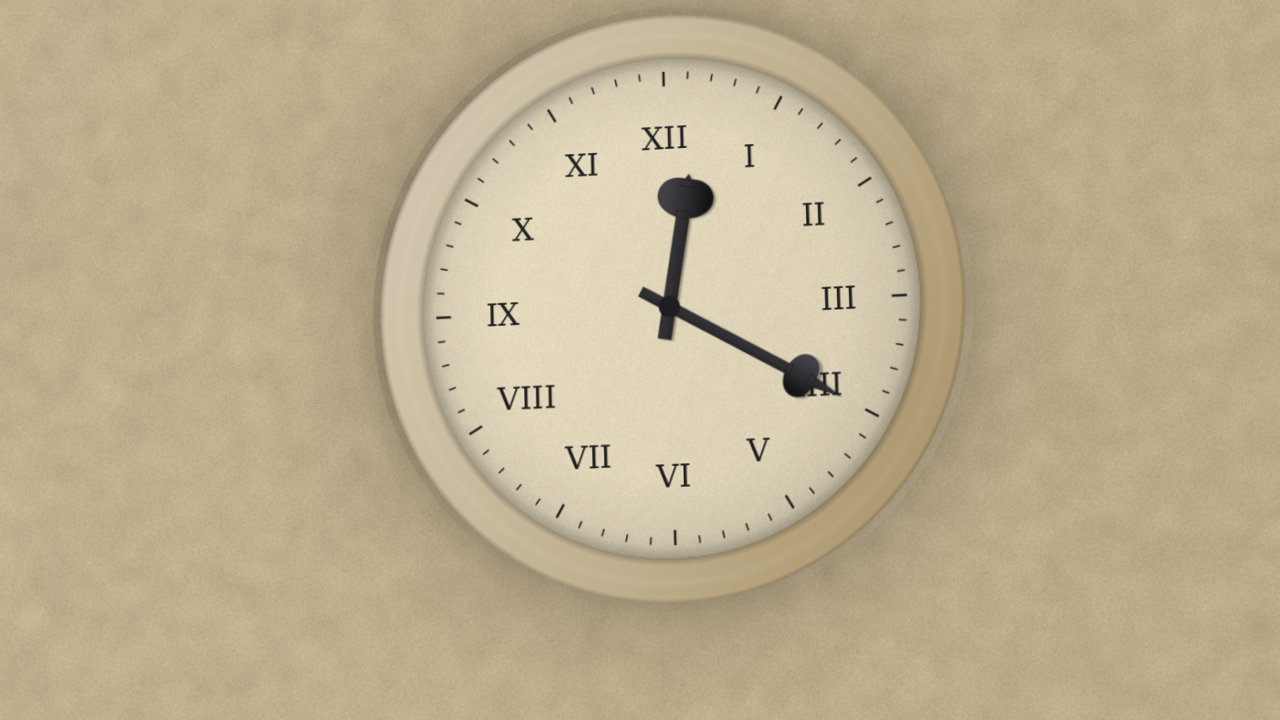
12:20
